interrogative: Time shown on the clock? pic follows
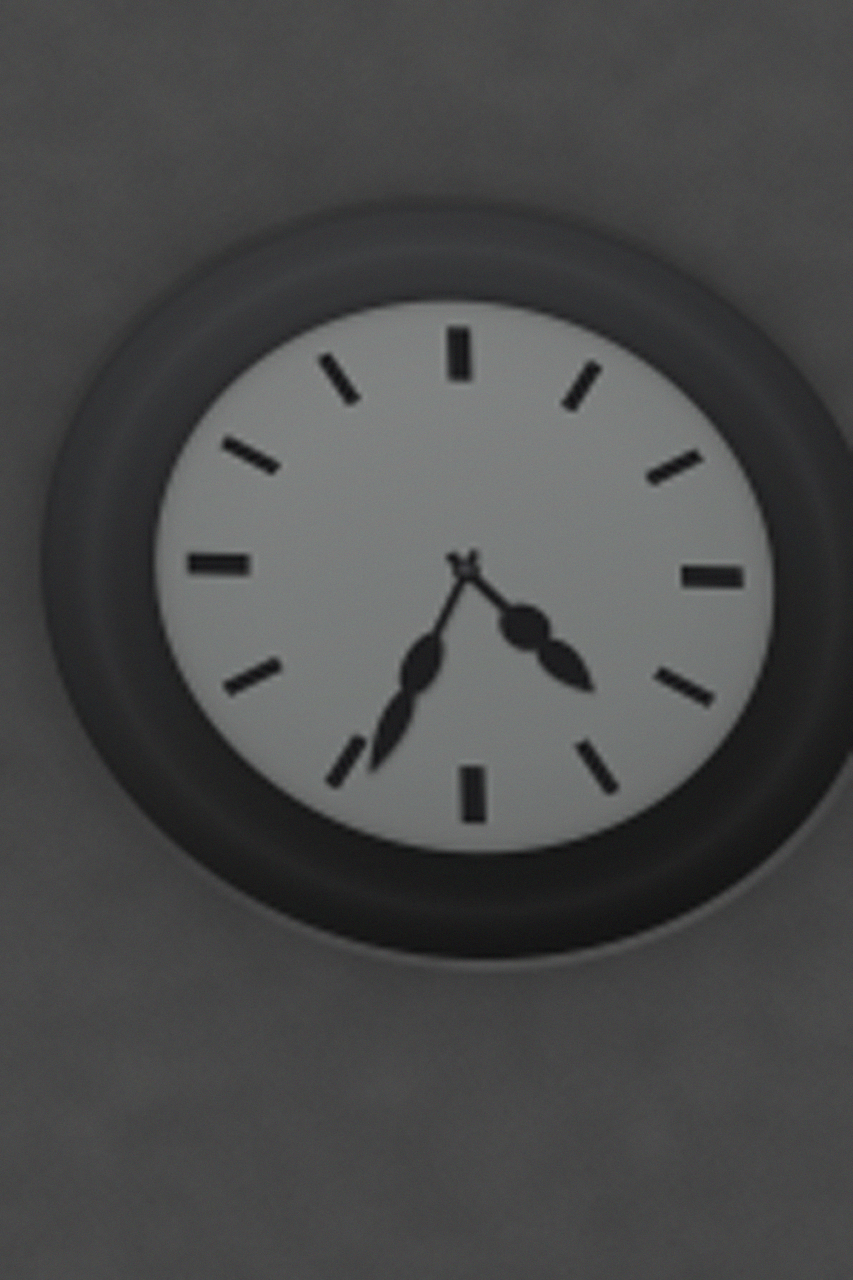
4:34
